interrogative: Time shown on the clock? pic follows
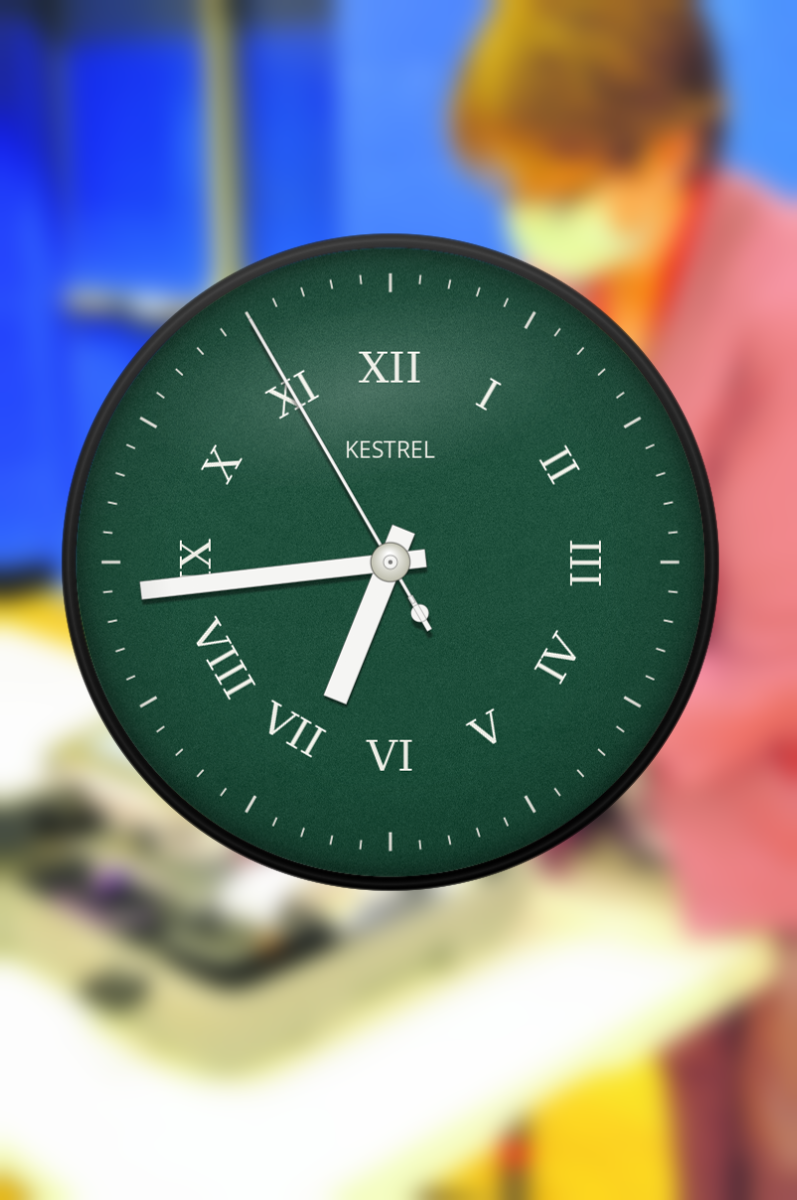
6:43:55
